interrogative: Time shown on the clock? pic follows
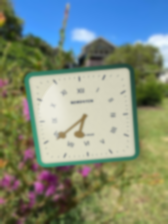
6:39
